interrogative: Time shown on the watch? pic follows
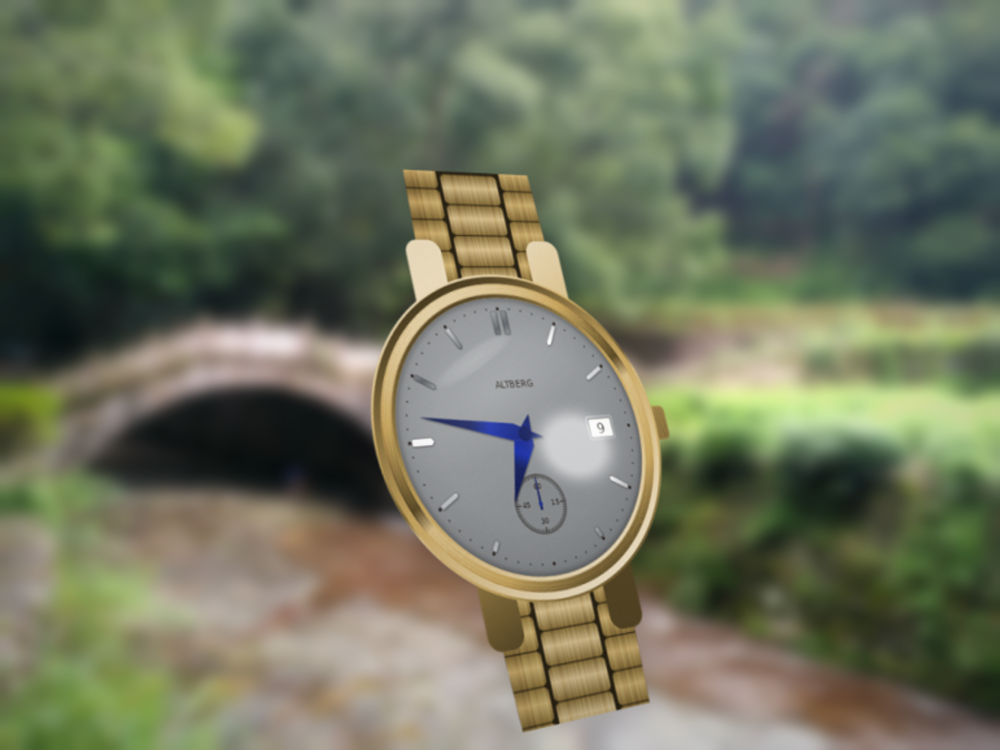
6:47
